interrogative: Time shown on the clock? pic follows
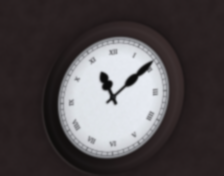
11:09
